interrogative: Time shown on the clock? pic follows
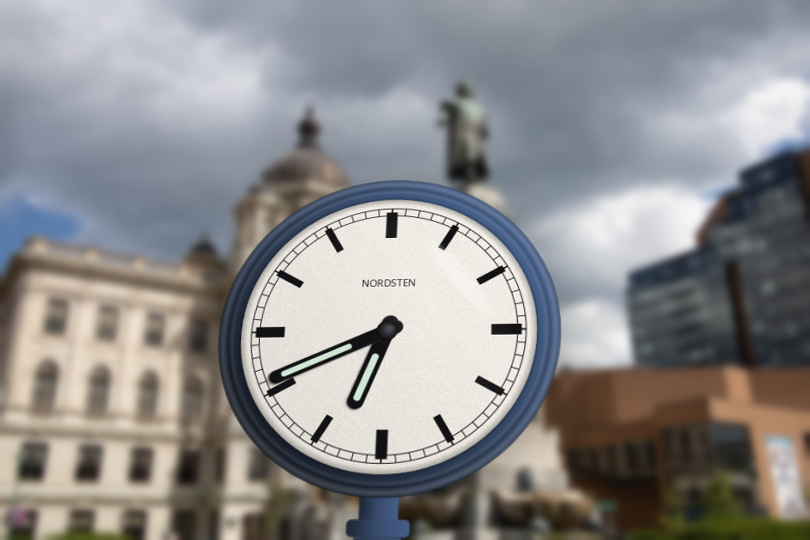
6:41
